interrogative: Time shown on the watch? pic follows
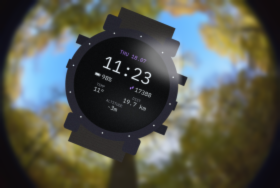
11:23
